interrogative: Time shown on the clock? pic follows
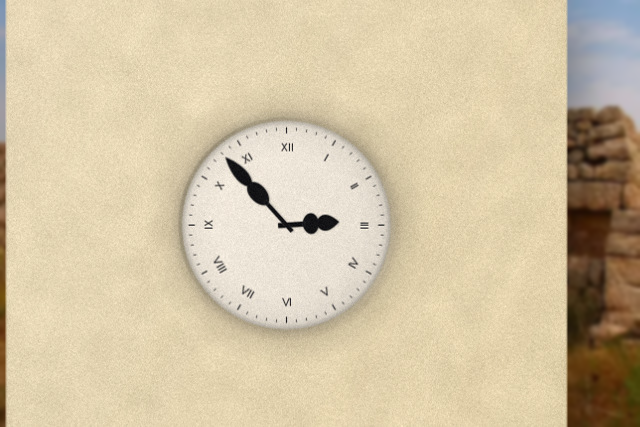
2:53
